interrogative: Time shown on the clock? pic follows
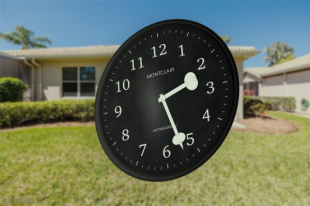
2:27
